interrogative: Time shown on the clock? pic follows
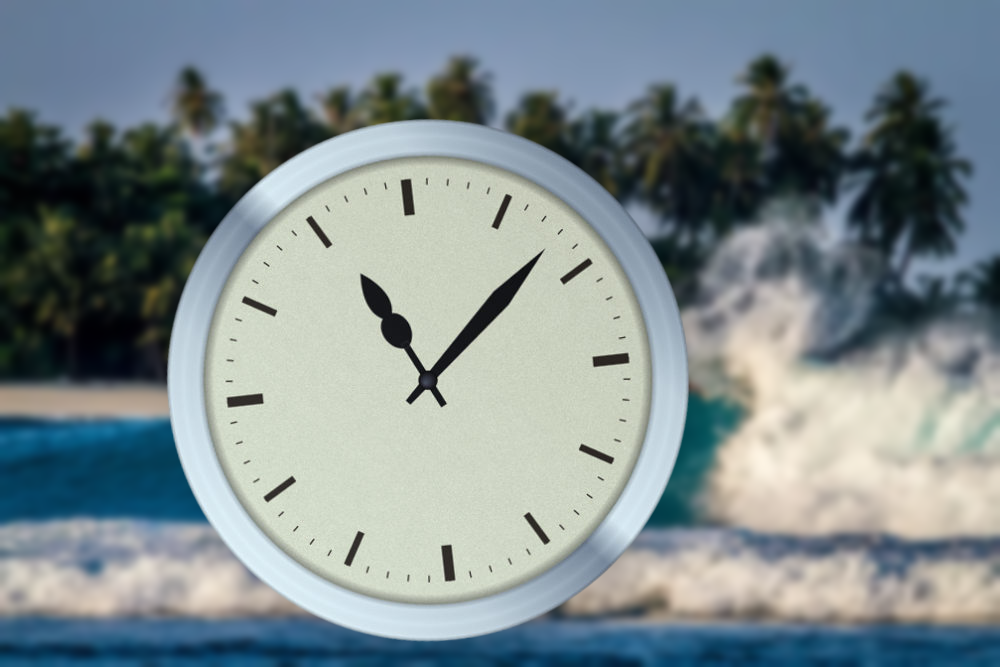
11:08
